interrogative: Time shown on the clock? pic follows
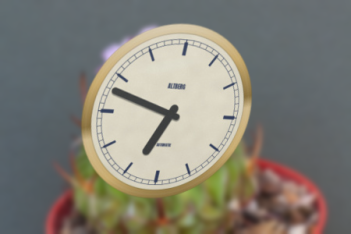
6:48
